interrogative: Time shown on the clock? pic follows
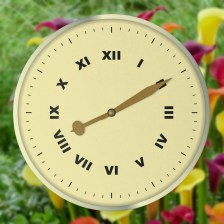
8:10
